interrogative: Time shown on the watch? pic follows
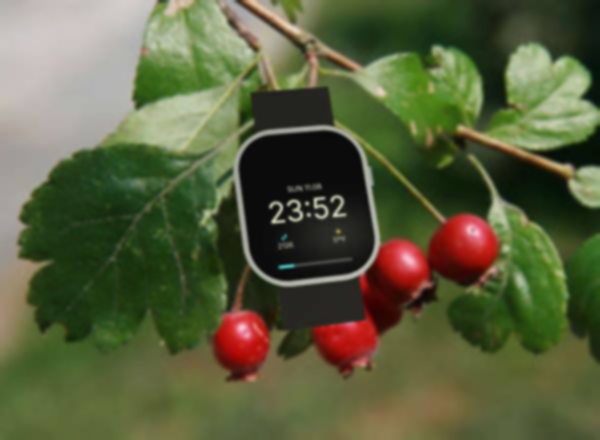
23:52
